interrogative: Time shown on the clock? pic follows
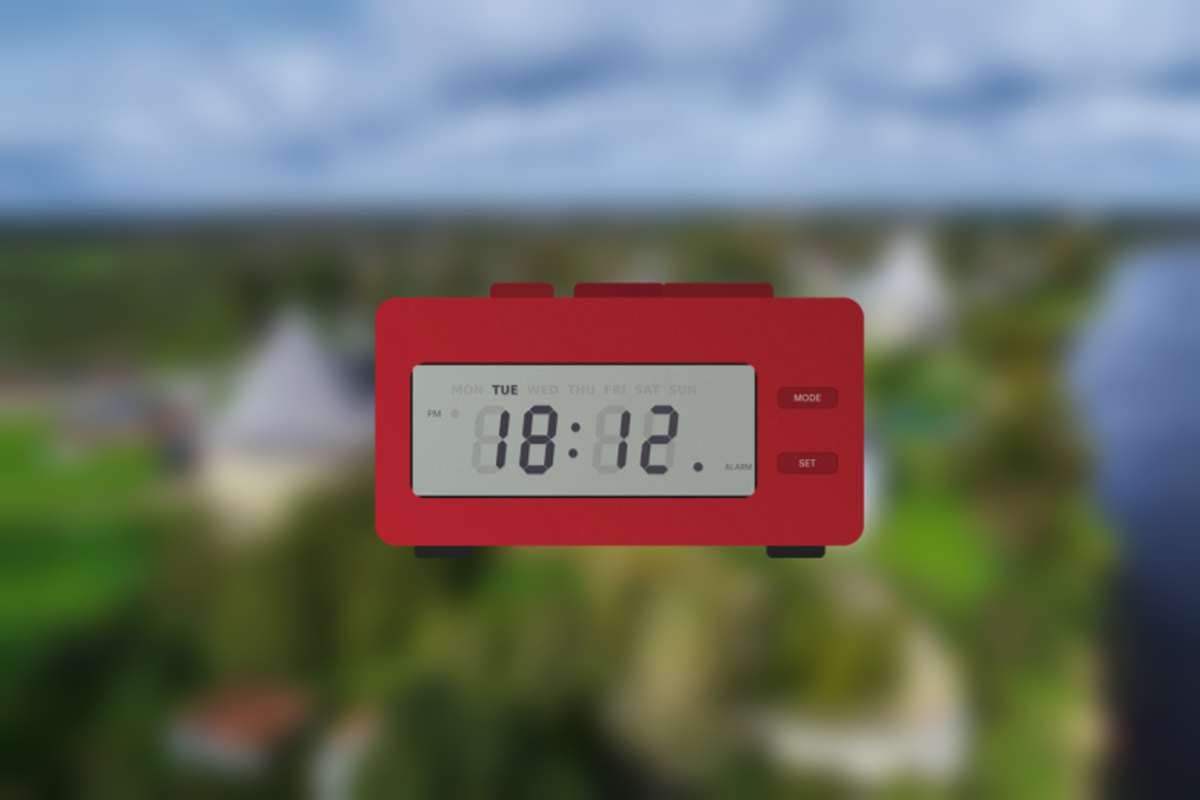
18:12
